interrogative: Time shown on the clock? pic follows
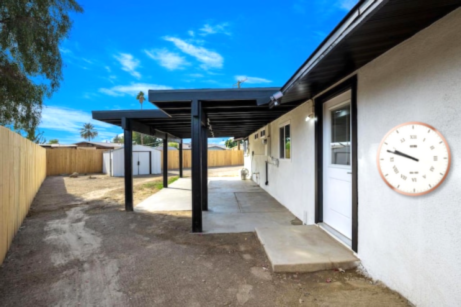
9:48
